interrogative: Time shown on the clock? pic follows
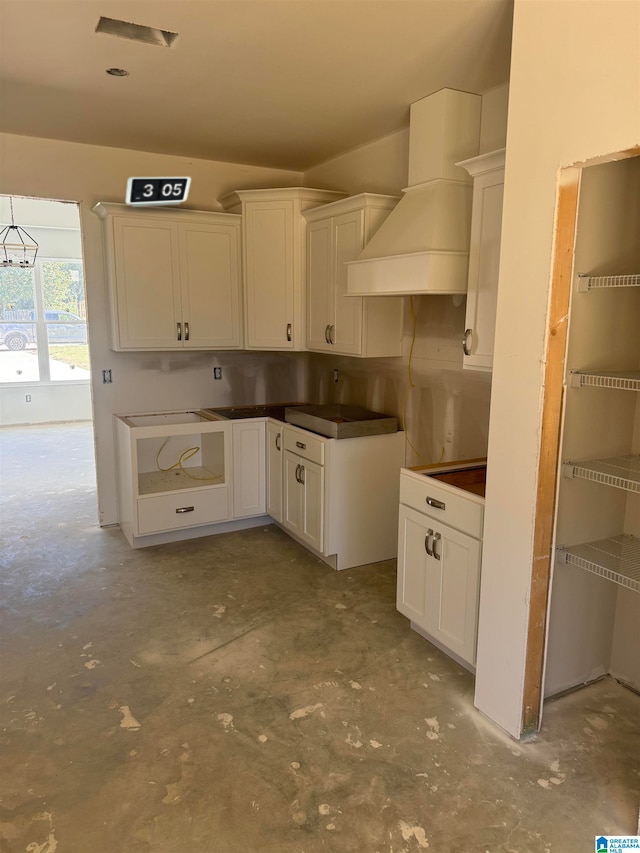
3:05
